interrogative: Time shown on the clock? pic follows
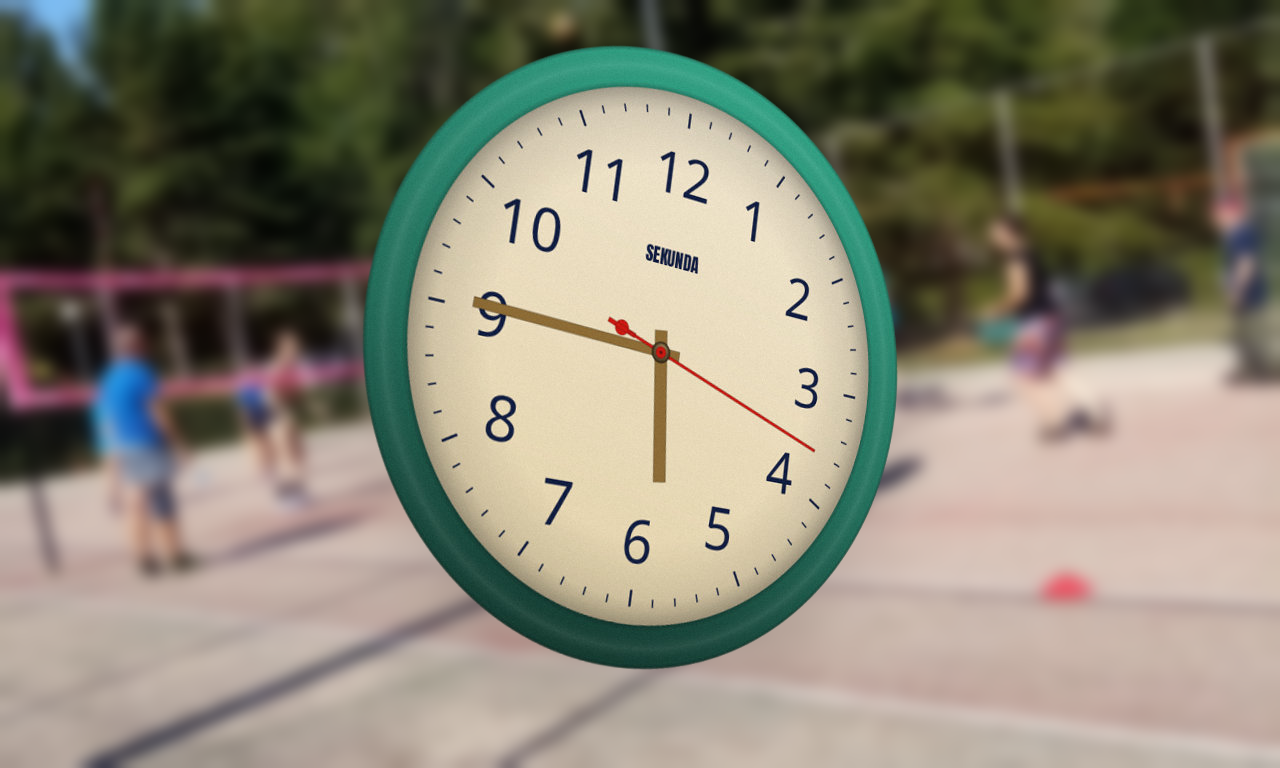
5:45:18
